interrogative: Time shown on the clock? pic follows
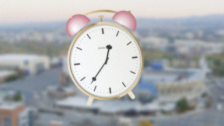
12:37
